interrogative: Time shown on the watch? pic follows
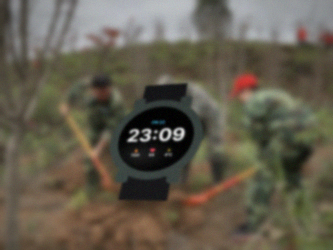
23:09
